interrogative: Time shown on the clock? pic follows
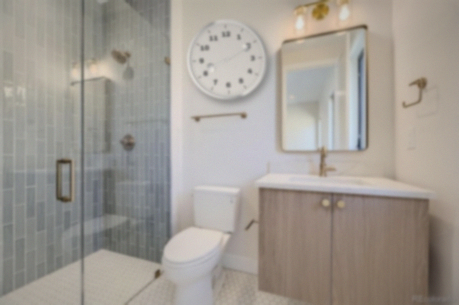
8:10
